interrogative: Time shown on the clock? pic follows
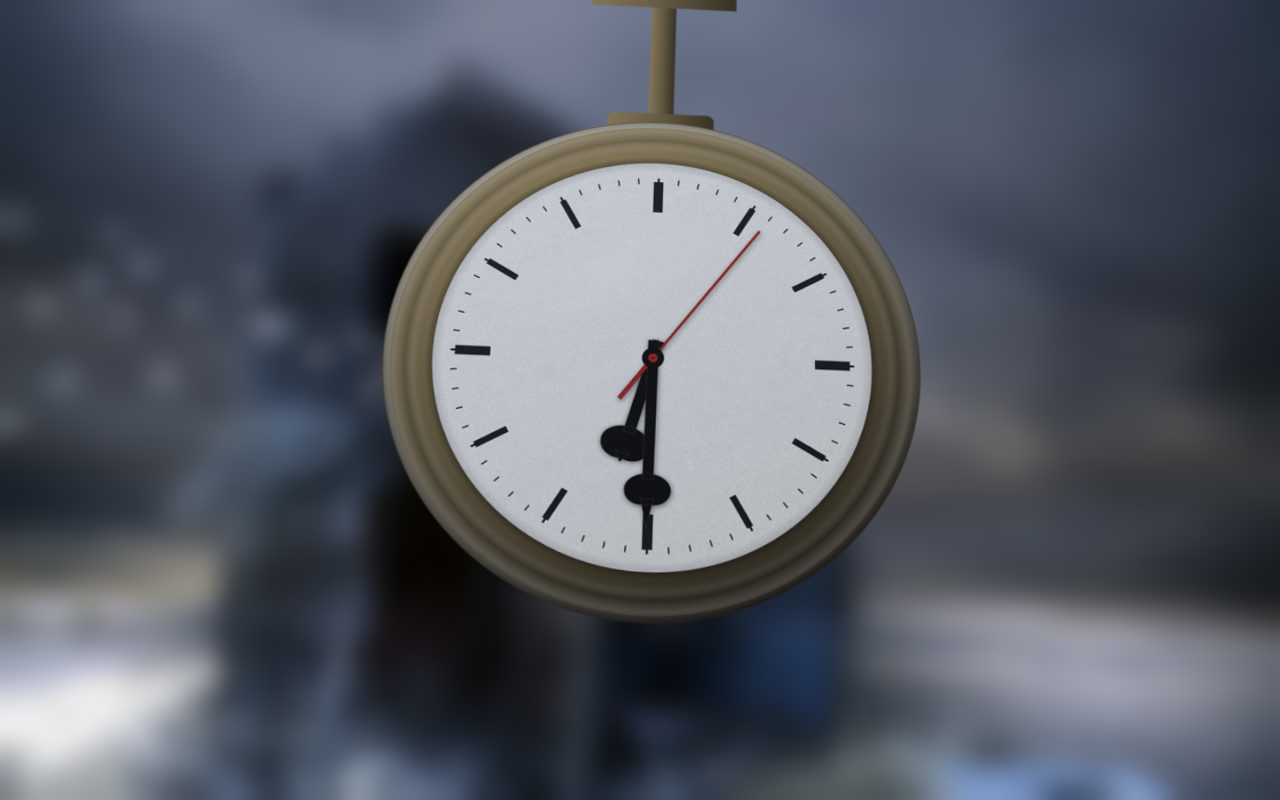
6:30:06
